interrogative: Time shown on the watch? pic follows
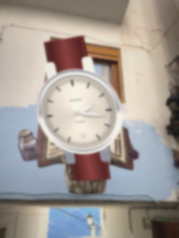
2:17
